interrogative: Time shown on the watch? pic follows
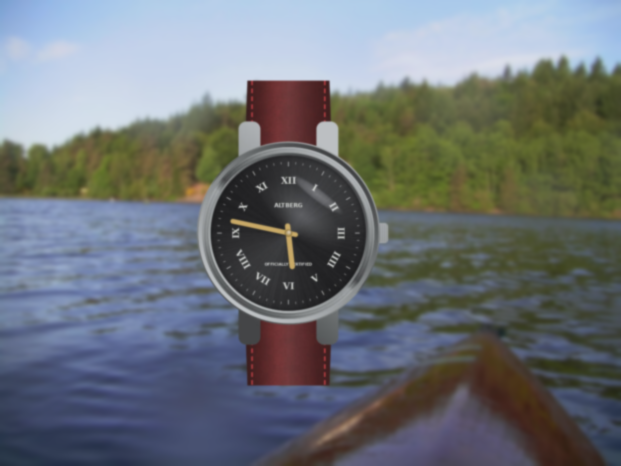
5:47
